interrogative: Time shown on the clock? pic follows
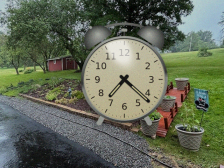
7:22
